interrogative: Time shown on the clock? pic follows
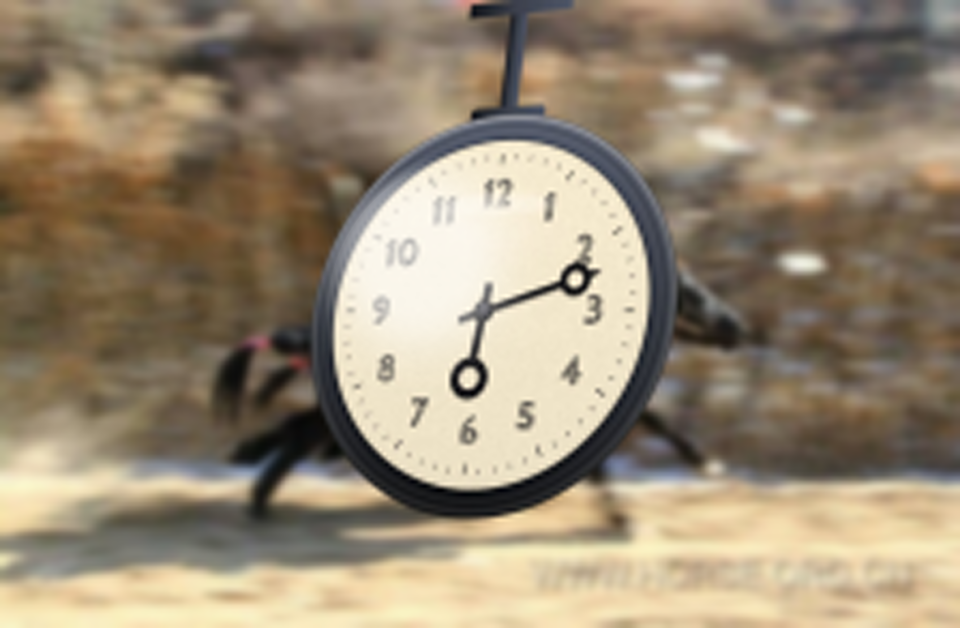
6:12
